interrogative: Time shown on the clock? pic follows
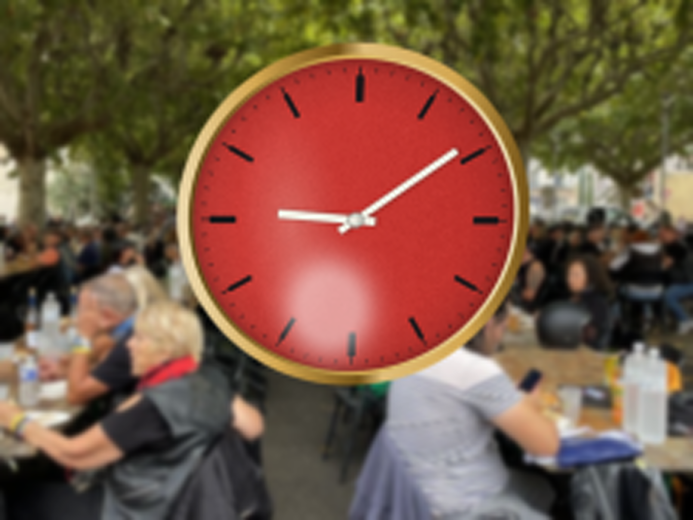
9:09
